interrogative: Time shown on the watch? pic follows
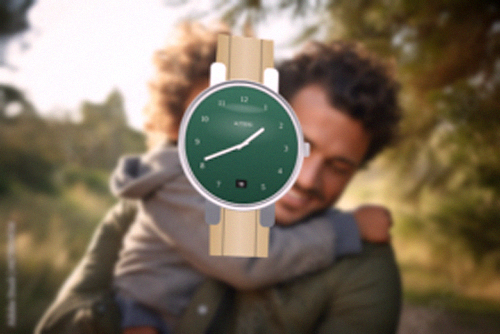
1:41
